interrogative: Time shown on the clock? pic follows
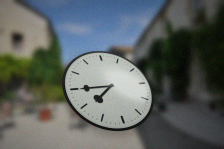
7:45
